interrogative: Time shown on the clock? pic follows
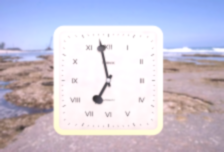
6:58
